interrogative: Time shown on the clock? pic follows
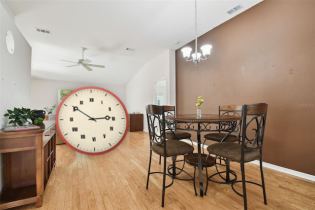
2:51
